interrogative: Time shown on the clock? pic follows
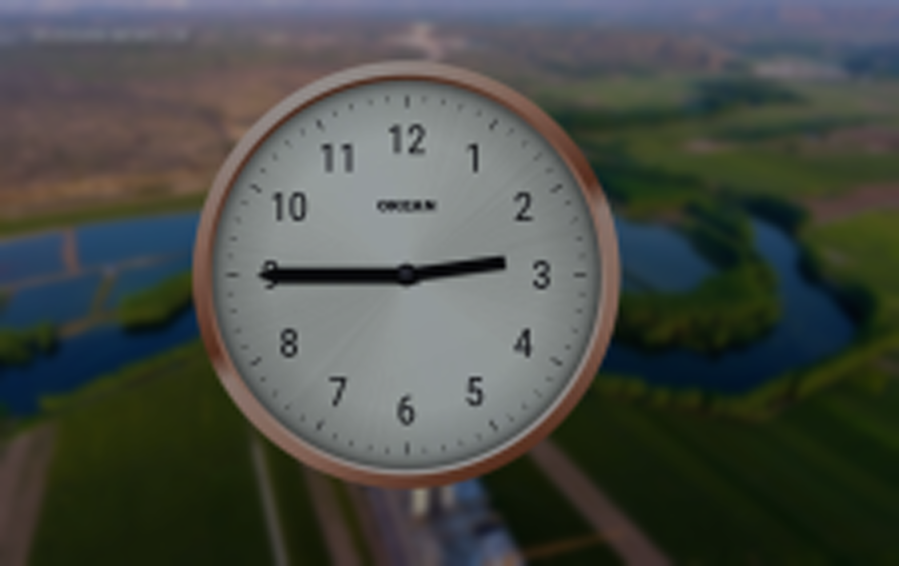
2:45
